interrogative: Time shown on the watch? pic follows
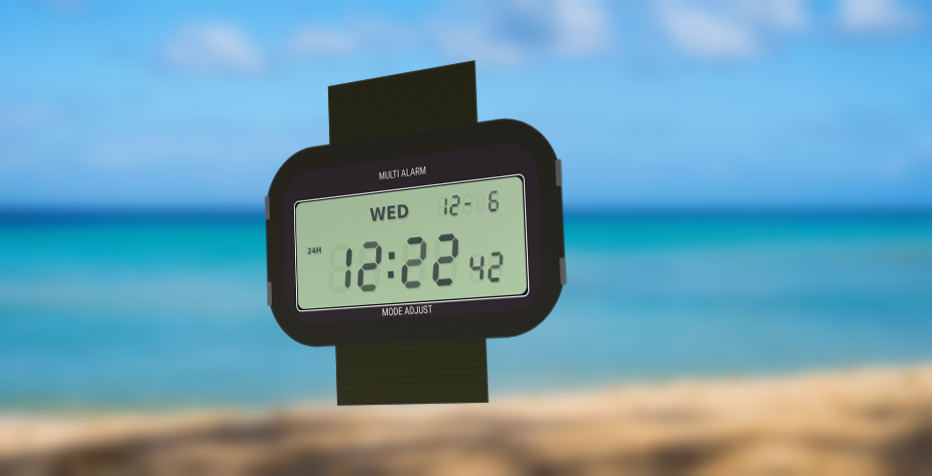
12:22:42
